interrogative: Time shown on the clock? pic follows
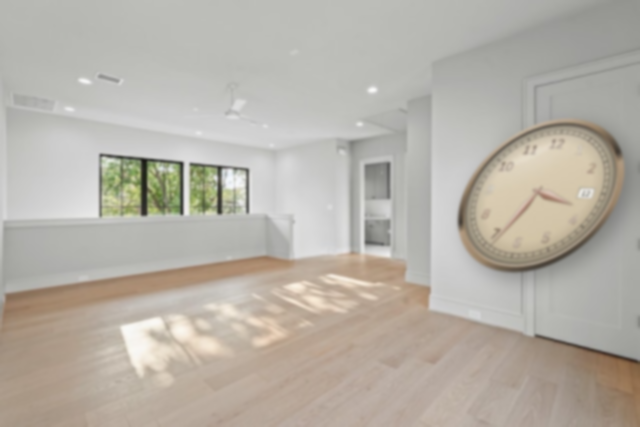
3:34
